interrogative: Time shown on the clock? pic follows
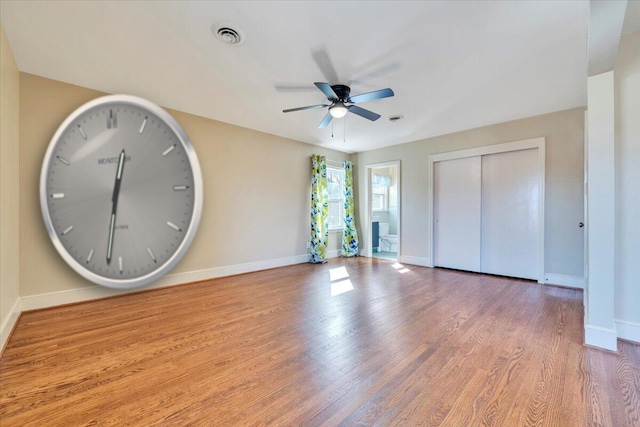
12:32
